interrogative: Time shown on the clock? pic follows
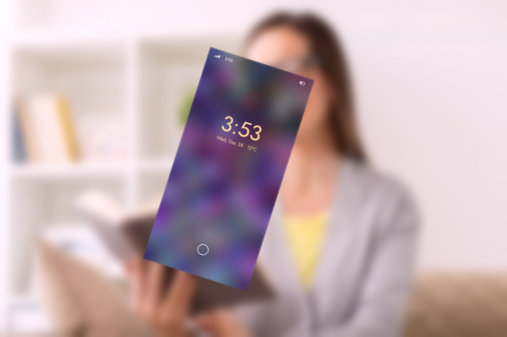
3:53
